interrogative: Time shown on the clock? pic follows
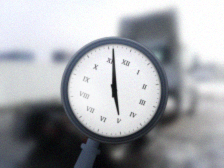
4:56
